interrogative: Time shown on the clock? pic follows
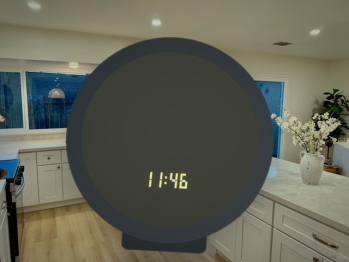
11:46
